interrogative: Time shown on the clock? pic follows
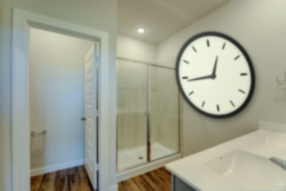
12:44
